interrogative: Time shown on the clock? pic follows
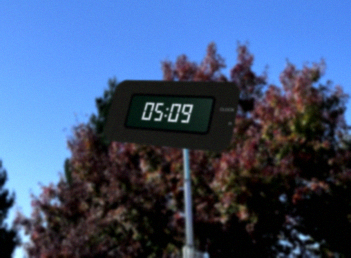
5:09
